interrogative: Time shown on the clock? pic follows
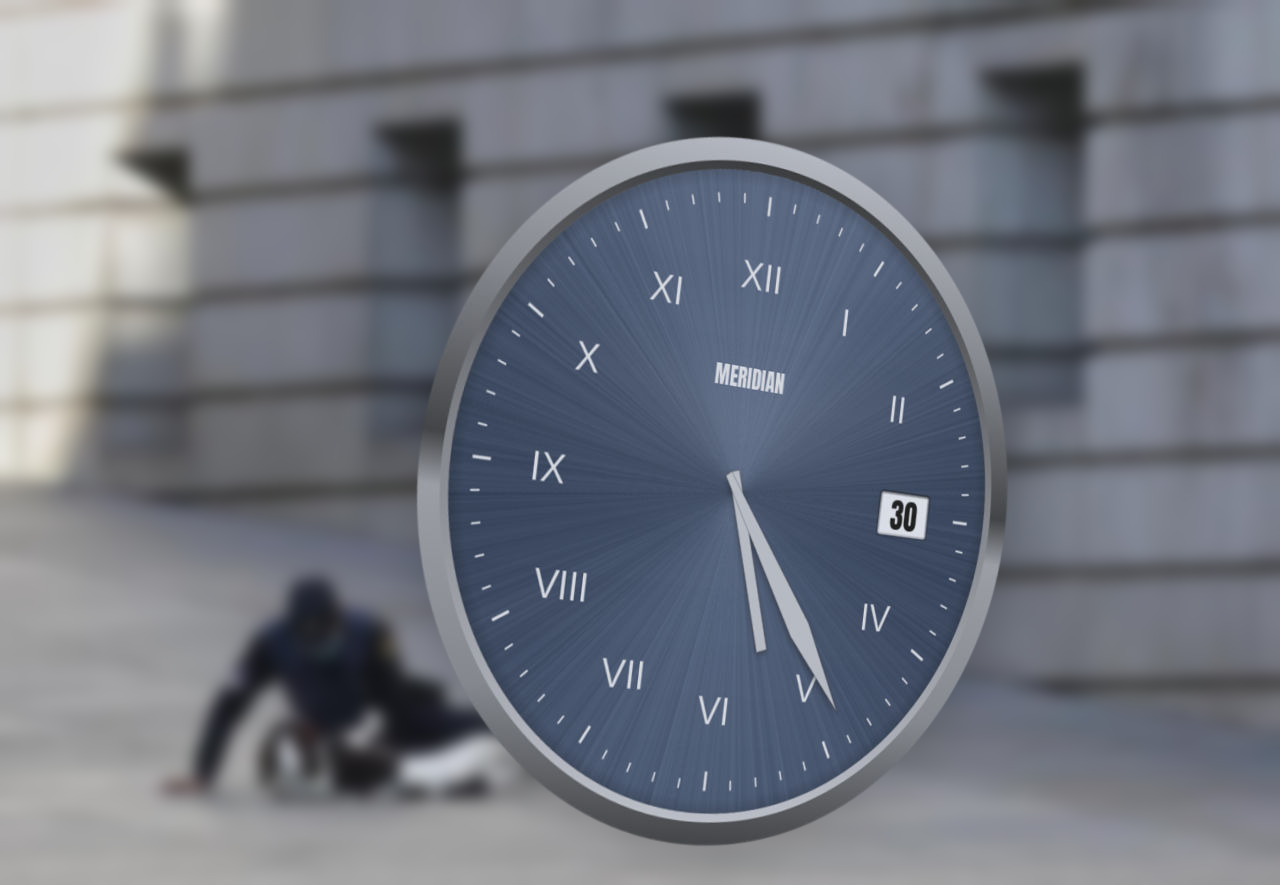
5:24
